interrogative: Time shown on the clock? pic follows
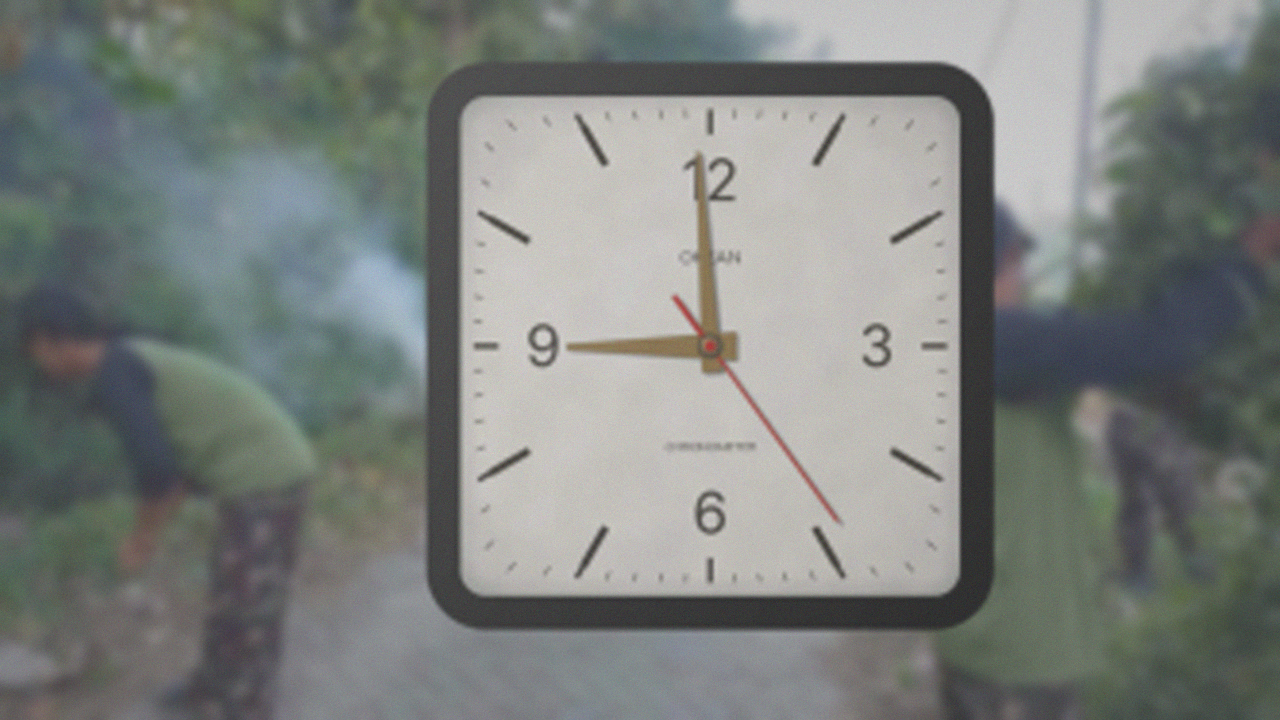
8:59:24
